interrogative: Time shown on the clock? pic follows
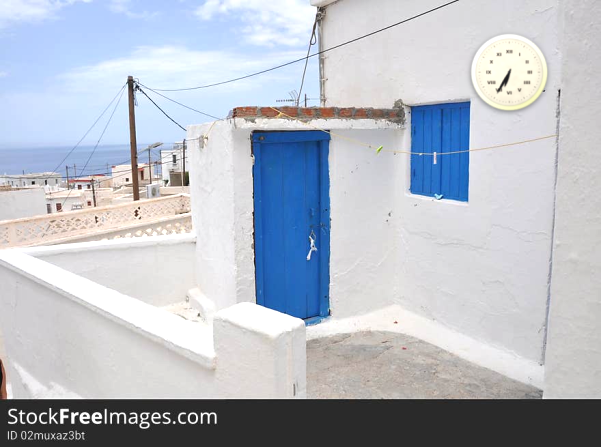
6:35
